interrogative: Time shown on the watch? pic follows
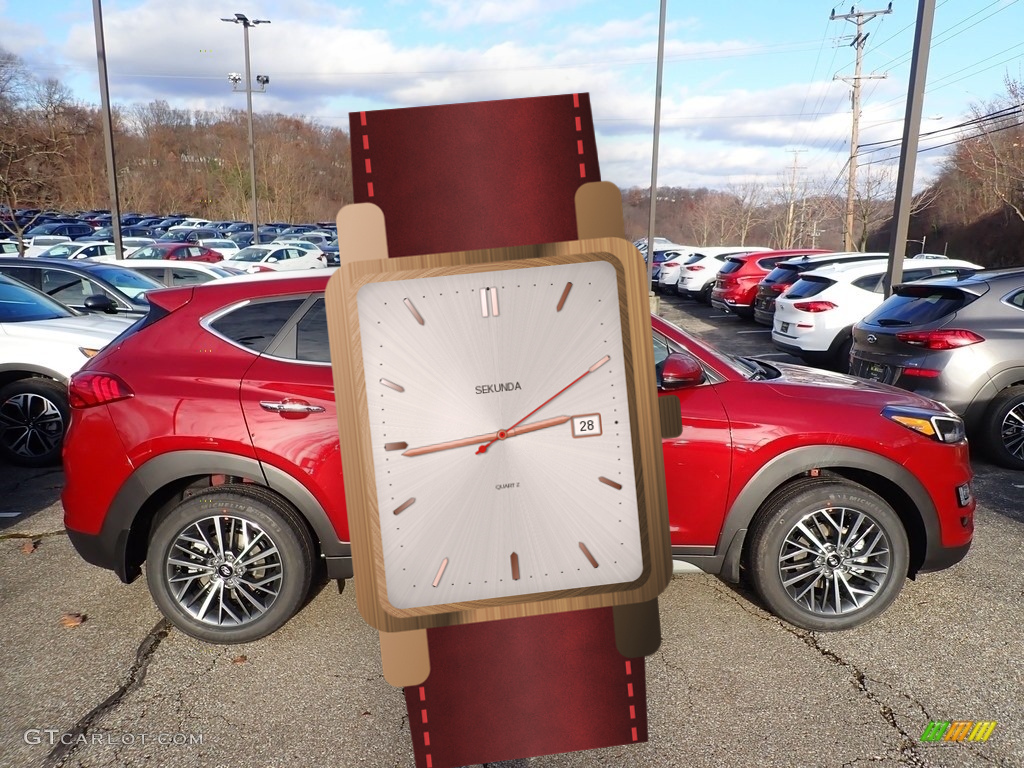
2:44:10
